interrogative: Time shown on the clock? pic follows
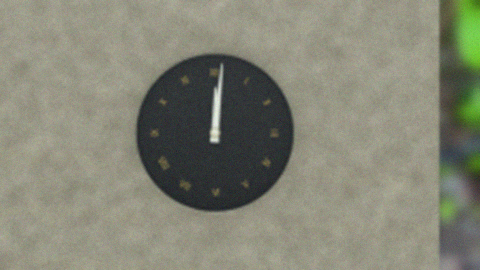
12:01
